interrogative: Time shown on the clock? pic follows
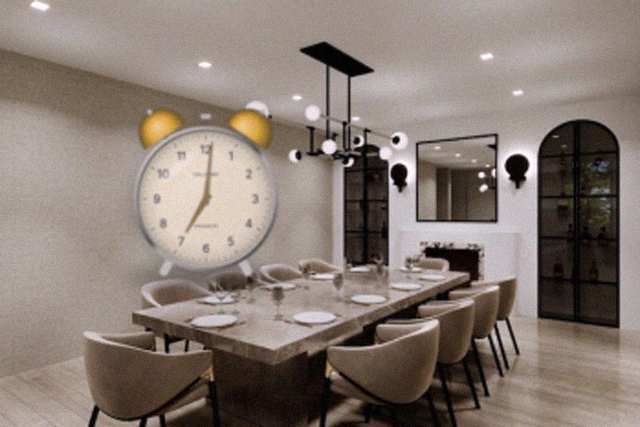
7:01
